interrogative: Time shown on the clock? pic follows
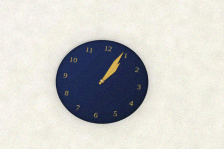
1:04
